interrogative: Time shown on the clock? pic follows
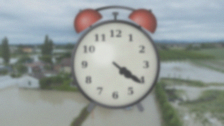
4:21
